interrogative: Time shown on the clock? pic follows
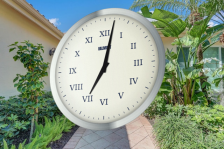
7:02
